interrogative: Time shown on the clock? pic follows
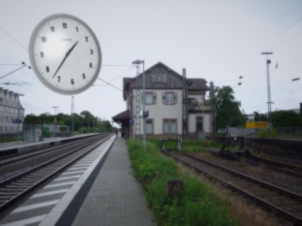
1:37
